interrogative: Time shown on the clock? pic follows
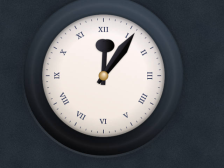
12:06
